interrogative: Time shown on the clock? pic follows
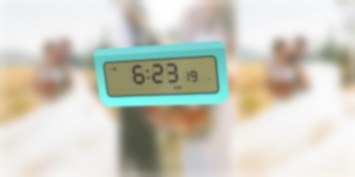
6:23
